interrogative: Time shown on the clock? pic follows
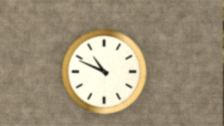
10:49
